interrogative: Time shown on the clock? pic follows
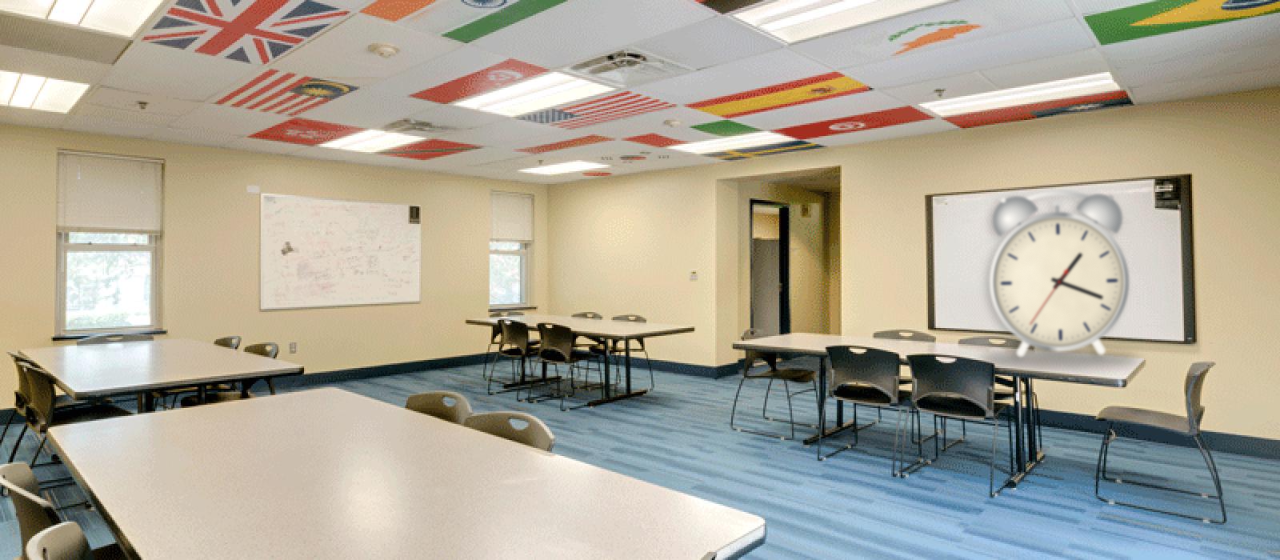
1:18:36
